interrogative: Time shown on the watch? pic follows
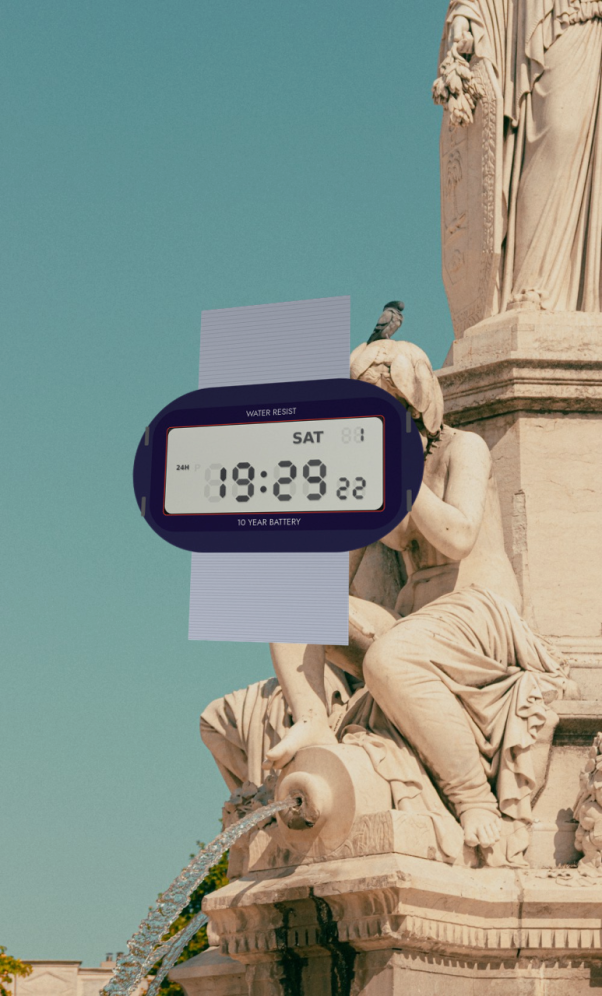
19:29:22
